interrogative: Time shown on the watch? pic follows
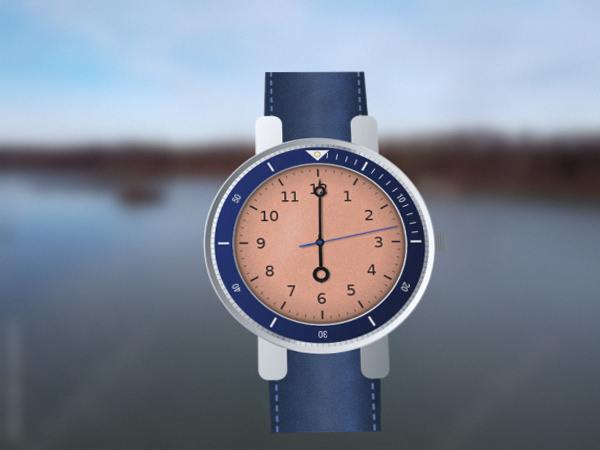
6:00:13
